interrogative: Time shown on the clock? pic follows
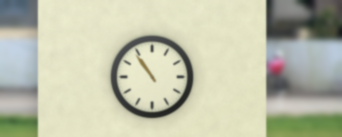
10:54
